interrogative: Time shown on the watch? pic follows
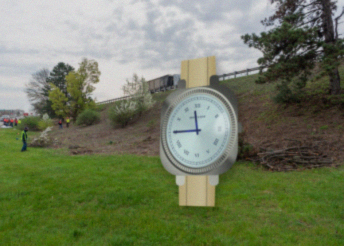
11:45
